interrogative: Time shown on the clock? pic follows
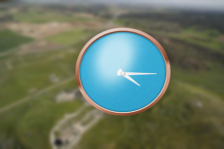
4:15
